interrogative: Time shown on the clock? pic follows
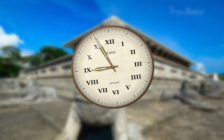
8:56
